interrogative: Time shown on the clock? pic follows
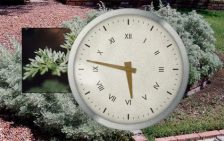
5:47
